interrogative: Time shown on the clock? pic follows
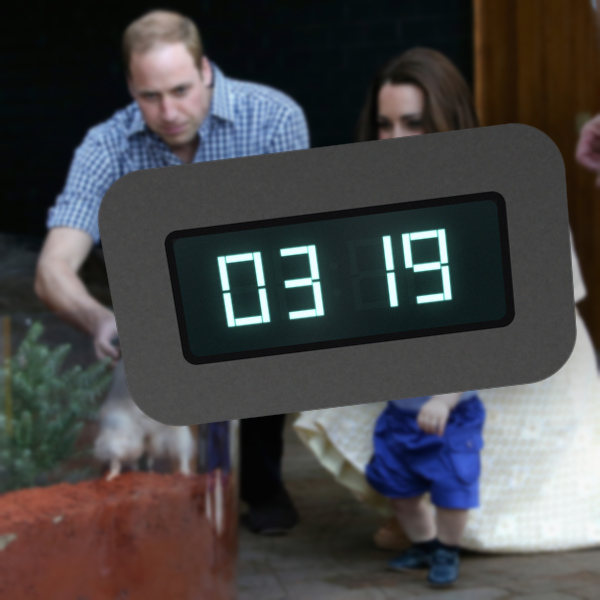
3:19
